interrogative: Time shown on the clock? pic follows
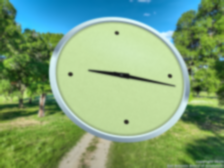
9:17
